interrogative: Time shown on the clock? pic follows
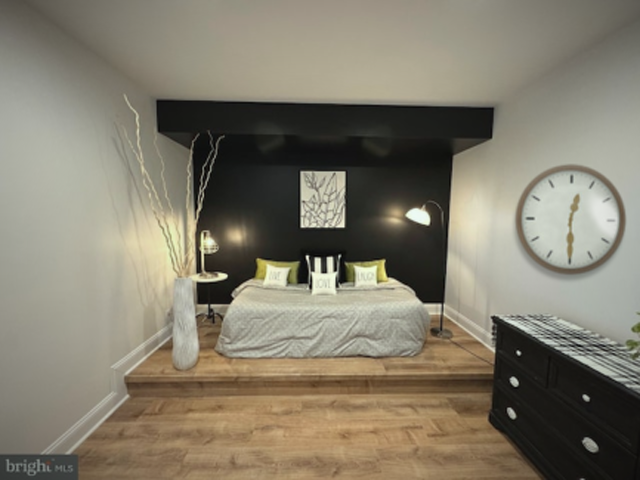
12:30
